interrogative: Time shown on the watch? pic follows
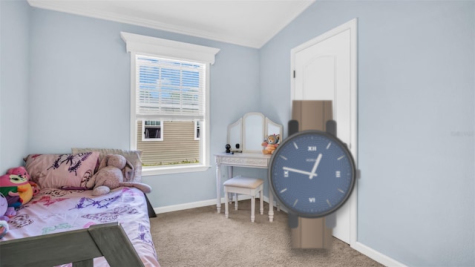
12:47
